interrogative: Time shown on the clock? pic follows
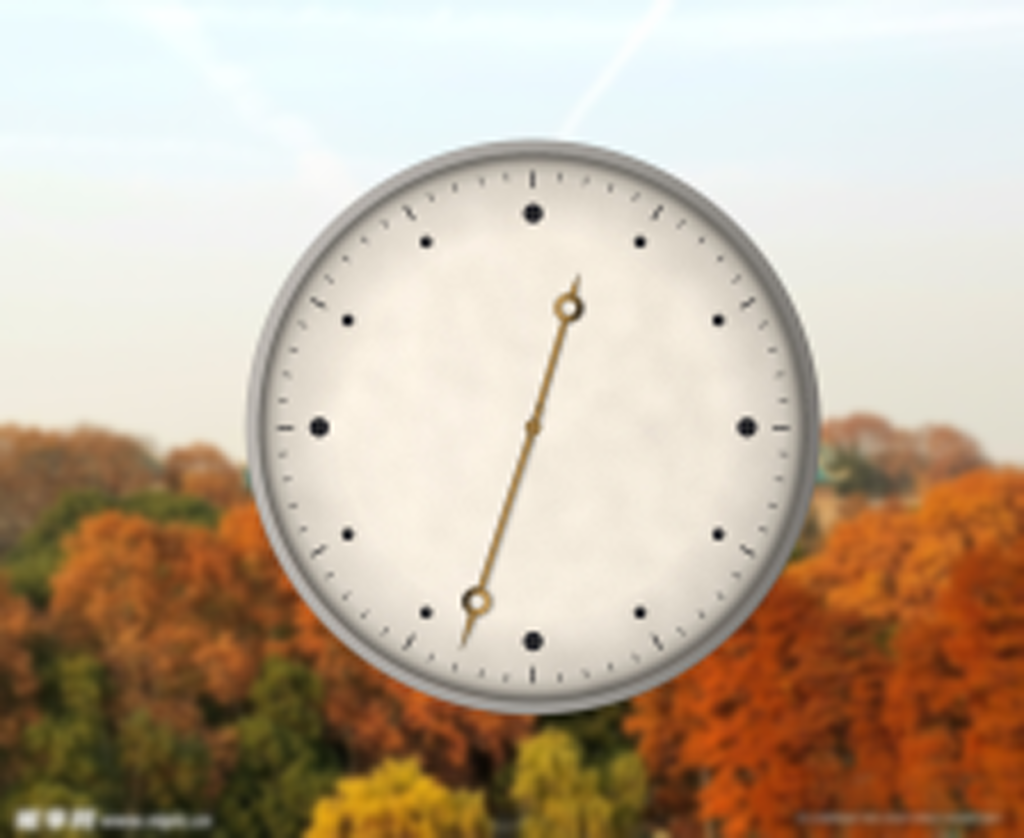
12:33
